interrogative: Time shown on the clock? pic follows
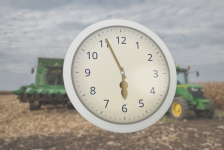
5:56
